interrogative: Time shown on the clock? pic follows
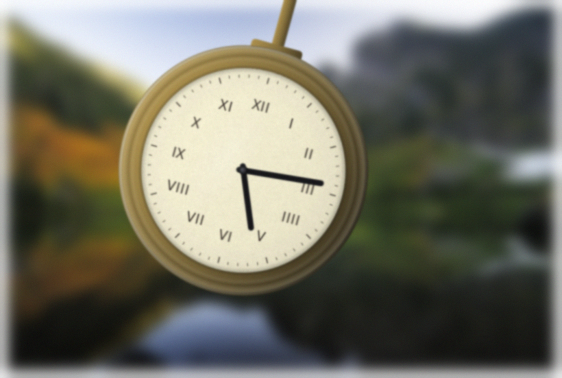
5:14
